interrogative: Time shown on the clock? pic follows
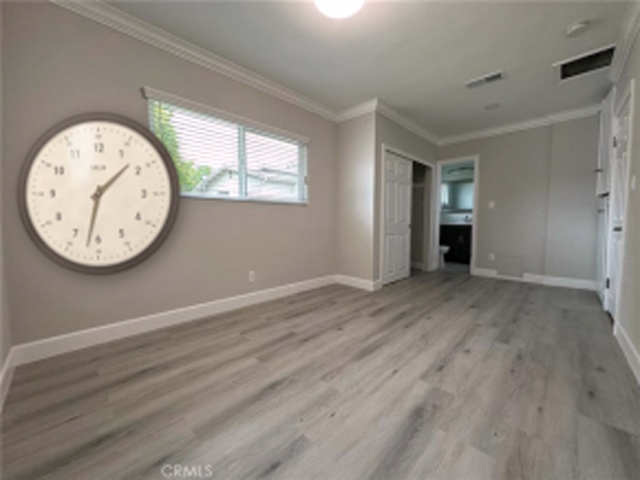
1:32
